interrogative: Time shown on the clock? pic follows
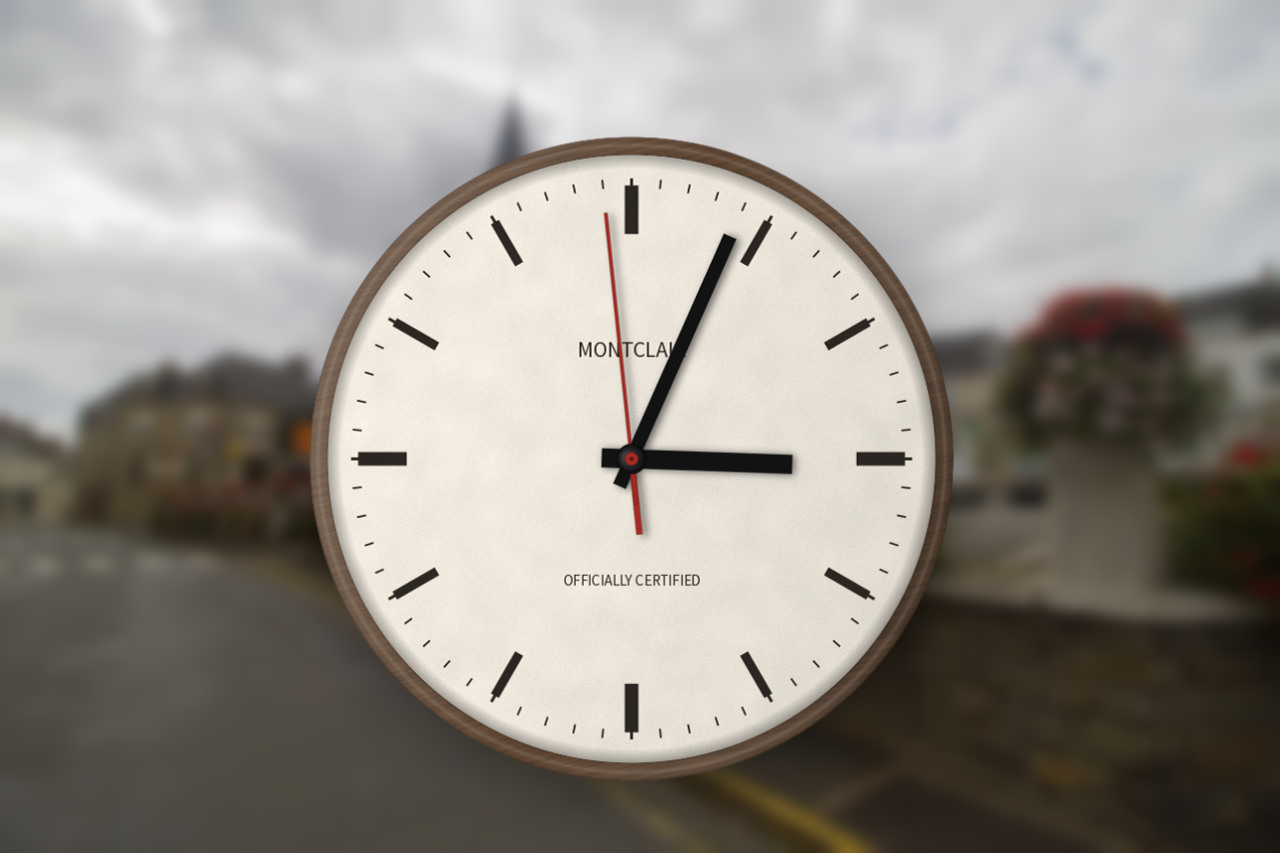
3:03:59
